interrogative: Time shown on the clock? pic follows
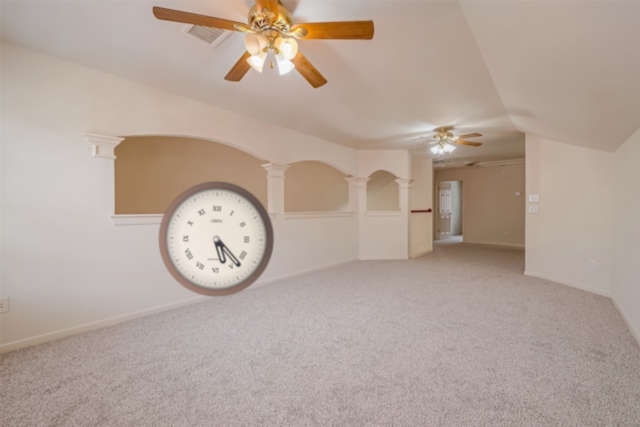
5:23
